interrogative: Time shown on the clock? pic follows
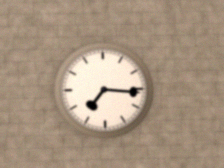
7:16
